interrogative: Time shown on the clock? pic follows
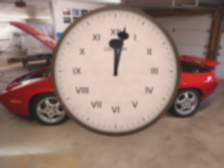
12:02
